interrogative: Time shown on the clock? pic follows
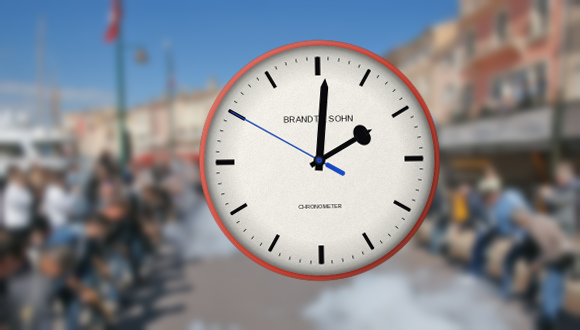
2:00:50
